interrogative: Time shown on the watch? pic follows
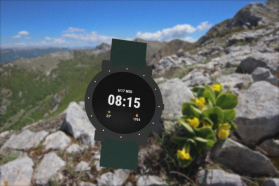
8:15
